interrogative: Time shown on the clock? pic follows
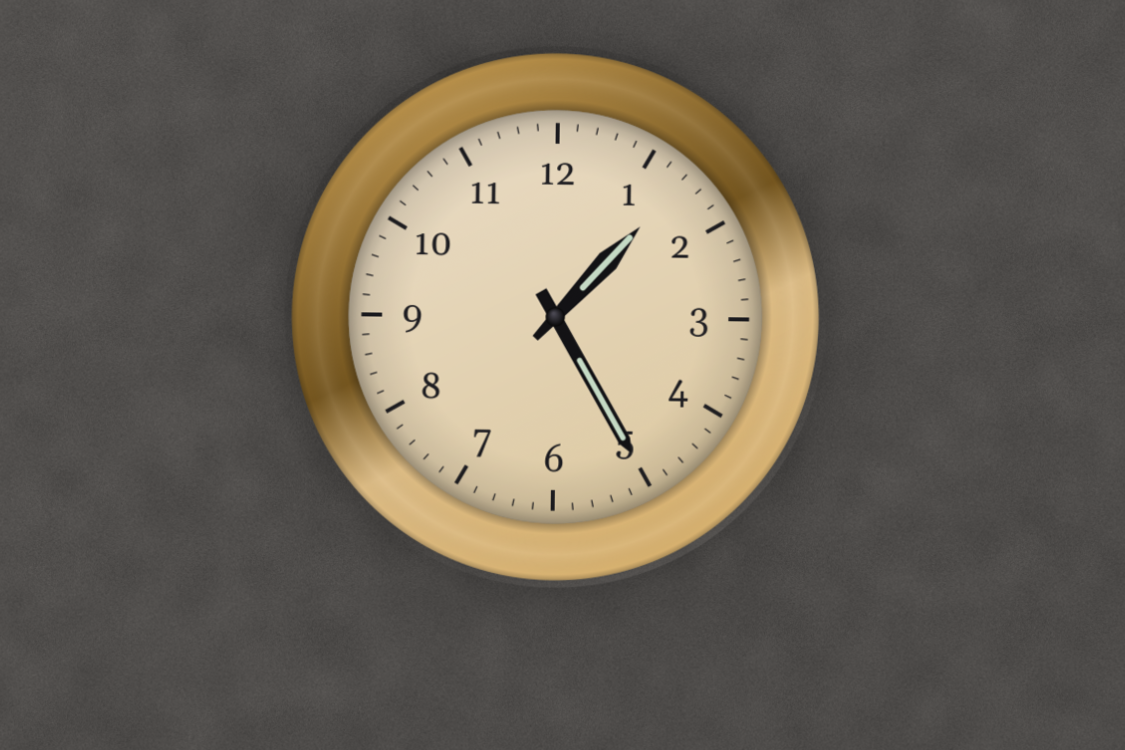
1:25
